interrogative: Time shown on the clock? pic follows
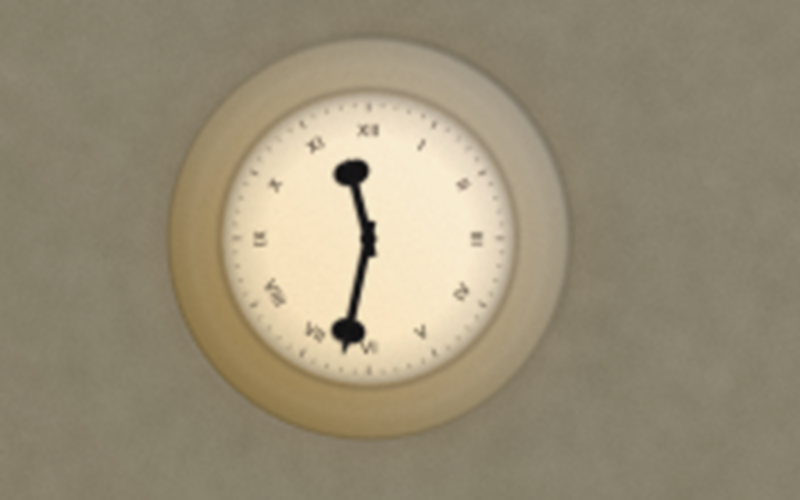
11:32
